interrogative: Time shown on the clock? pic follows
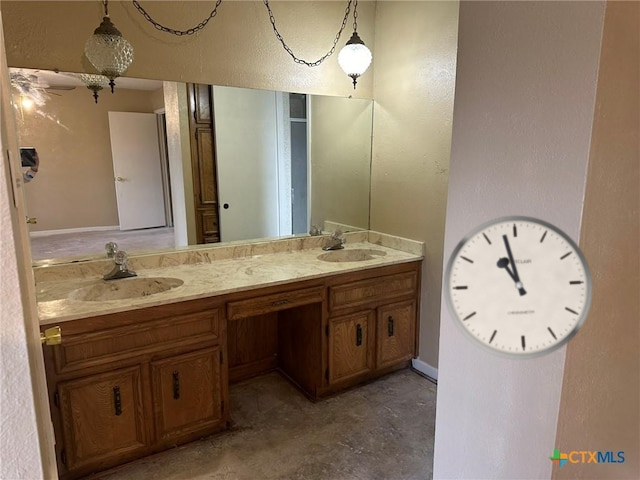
10:58
